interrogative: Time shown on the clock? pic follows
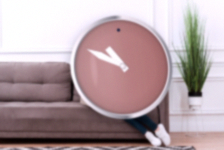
10:50
